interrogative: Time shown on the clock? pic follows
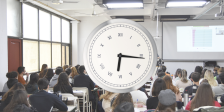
6:16
